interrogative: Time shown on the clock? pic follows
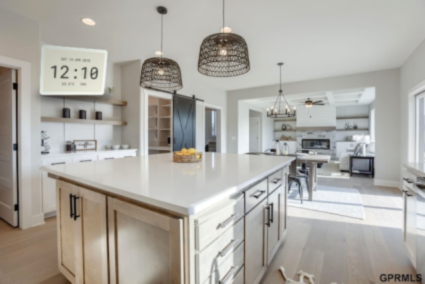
12:10
